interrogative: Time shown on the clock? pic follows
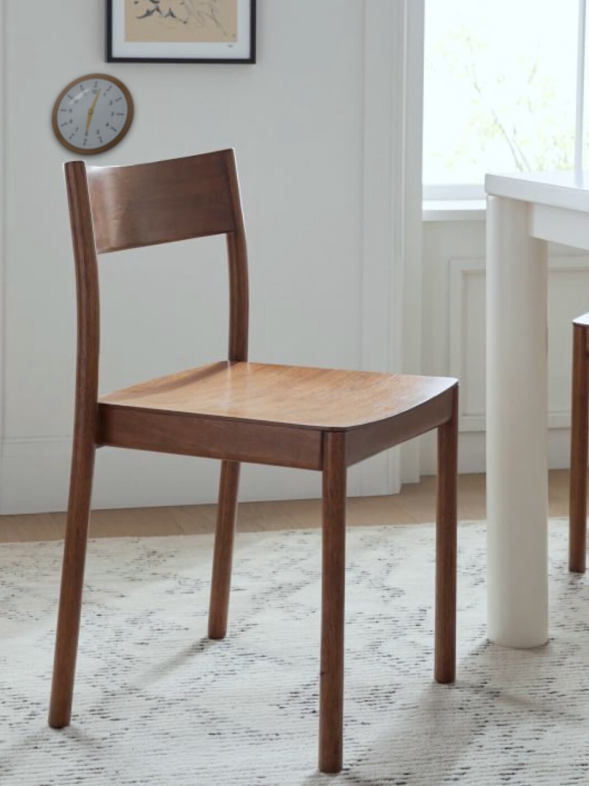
6:02
